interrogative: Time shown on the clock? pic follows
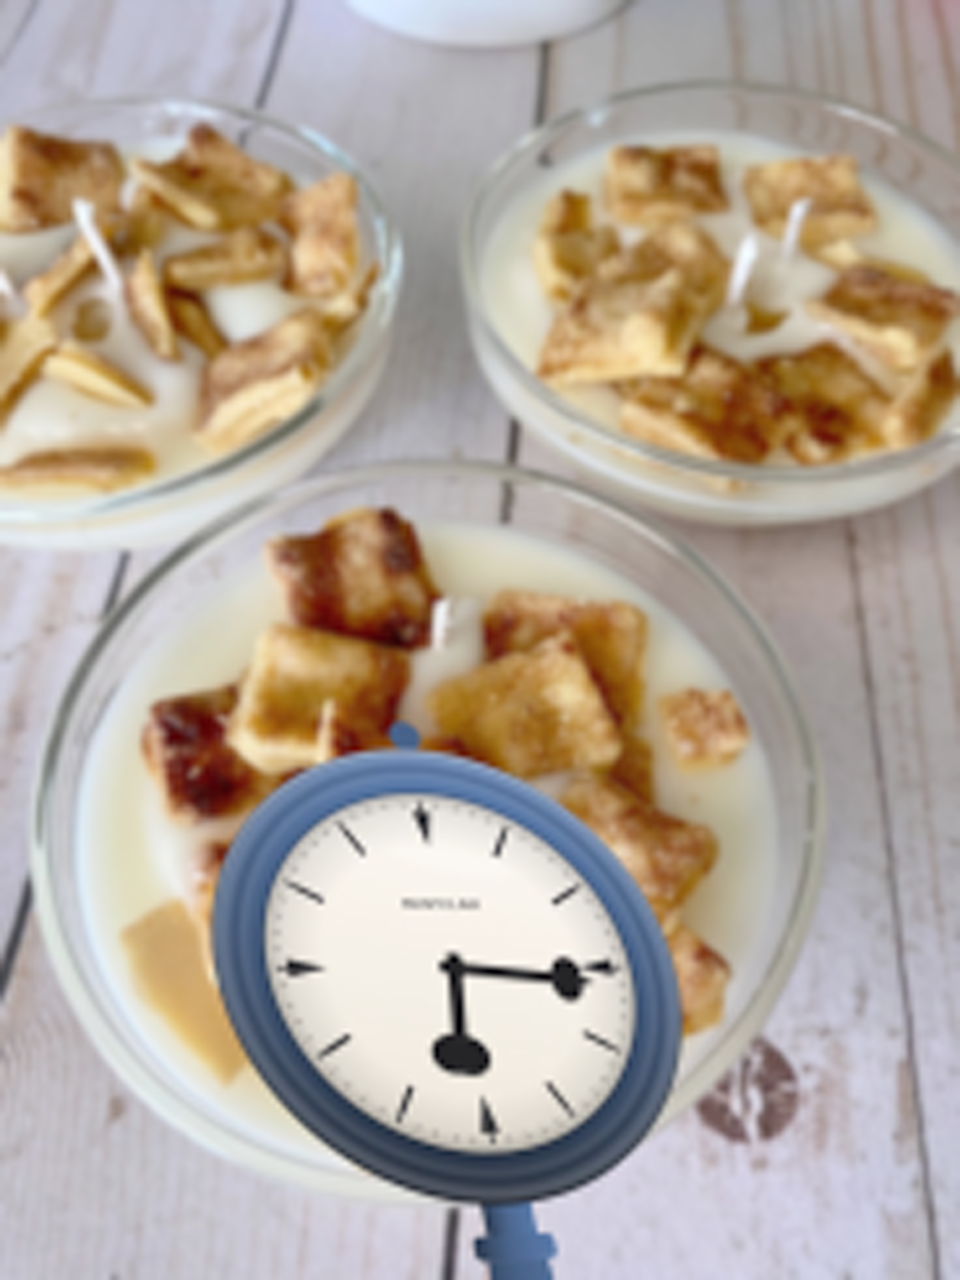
6:16
